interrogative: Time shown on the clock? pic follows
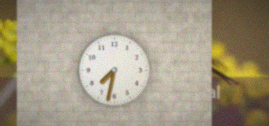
7:32
